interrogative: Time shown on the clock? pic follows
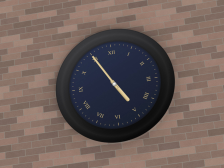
4:55
